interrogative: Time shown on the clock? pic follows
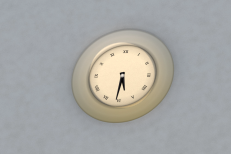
5:31
